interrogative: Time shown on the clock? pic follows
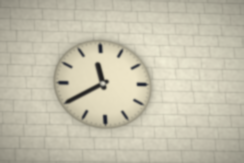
11:40
